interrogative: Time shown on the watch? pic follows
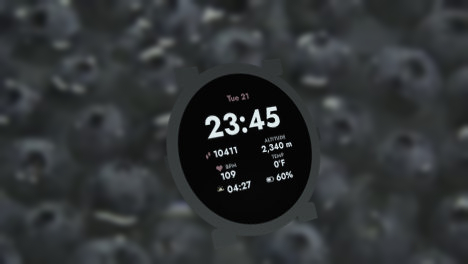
23:45
